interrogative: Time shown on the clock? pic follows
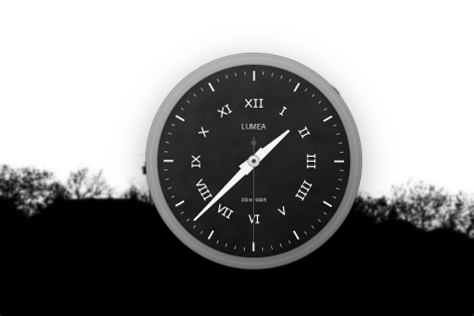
1:37:30
